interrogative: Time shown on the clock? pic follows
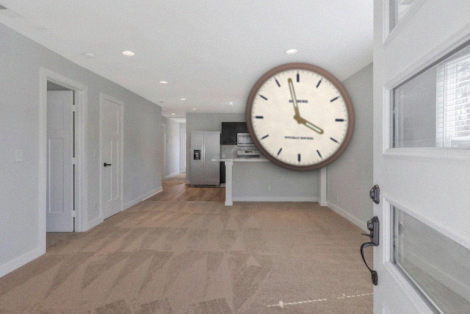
3:58
